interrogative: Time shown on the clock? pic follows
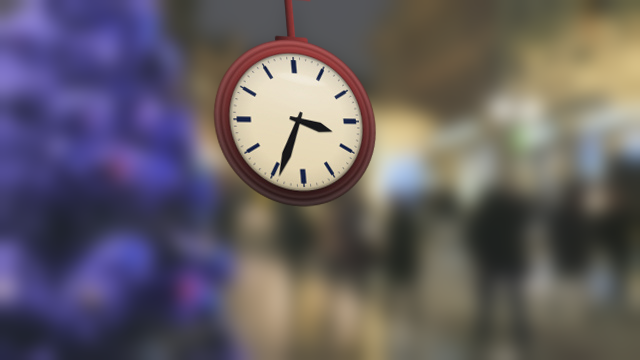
3:34
